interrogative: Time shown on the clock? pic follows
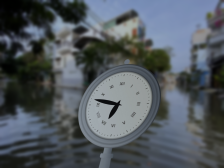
6:47
